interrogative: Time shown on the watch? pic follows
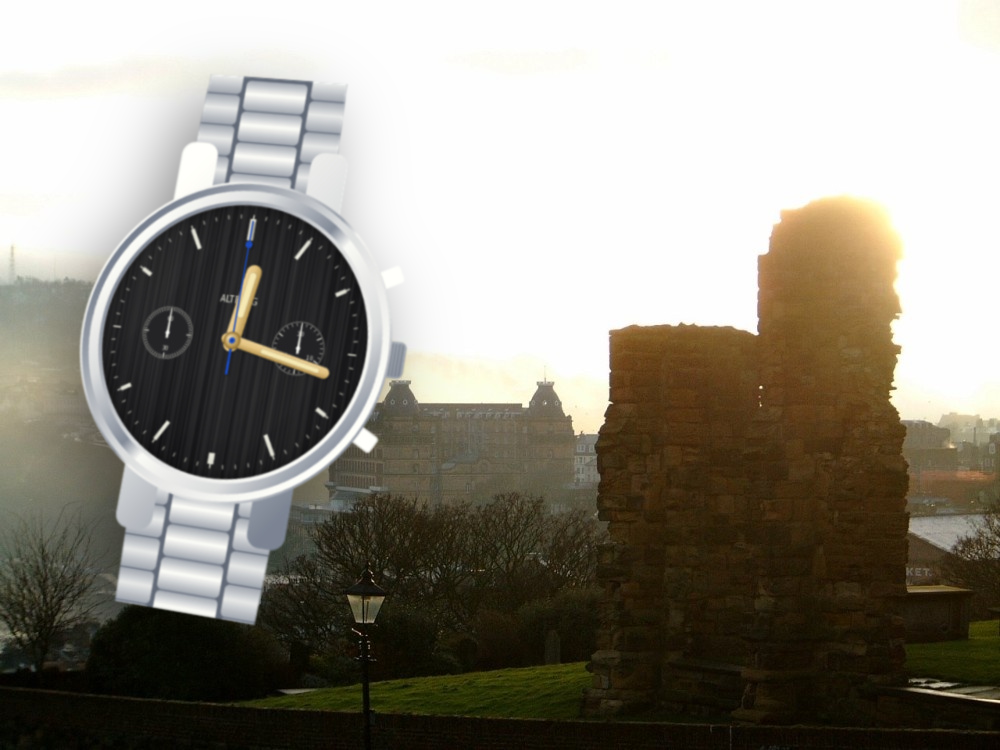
12:17
